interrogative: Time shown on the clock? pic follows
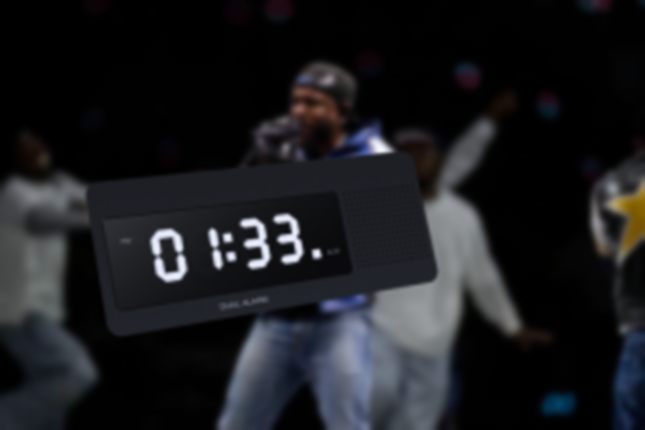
1:33
